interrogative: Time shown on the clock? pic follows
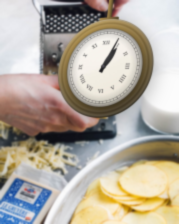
1:04
